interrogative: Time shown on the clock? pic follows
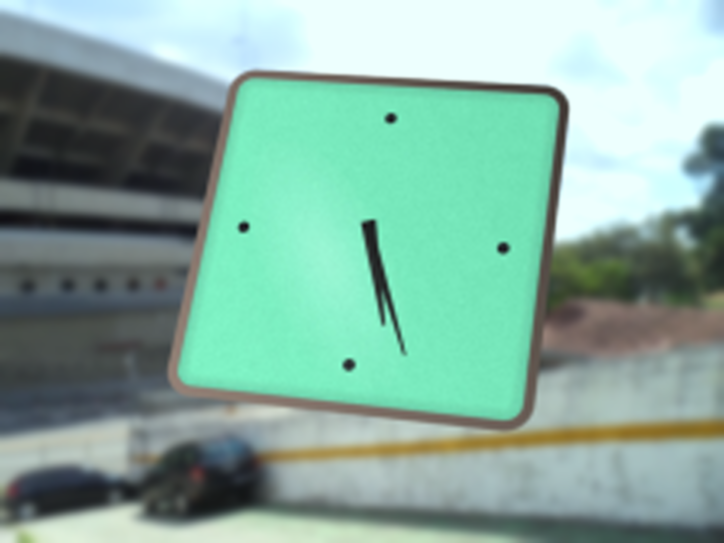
5:26
